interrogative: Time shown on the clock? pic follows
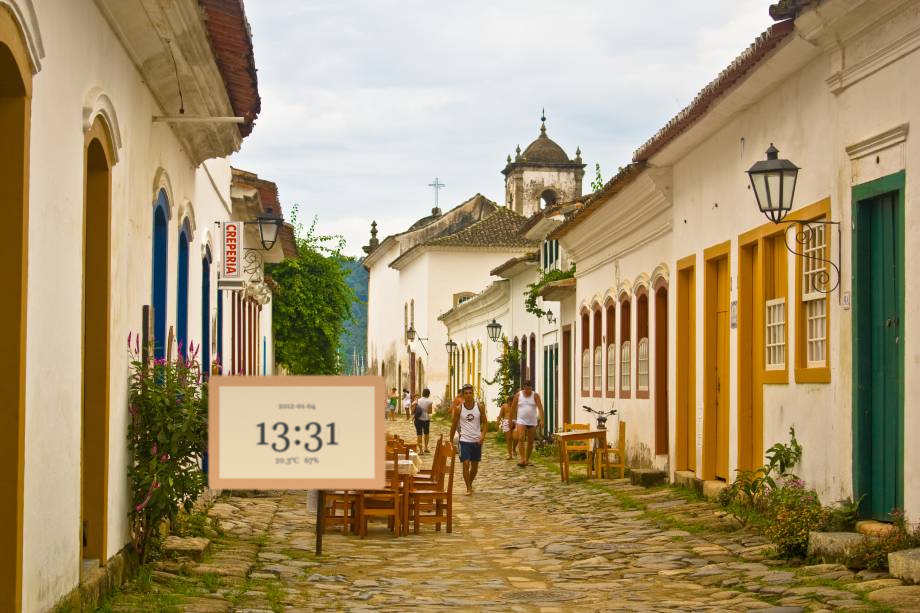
13:31
